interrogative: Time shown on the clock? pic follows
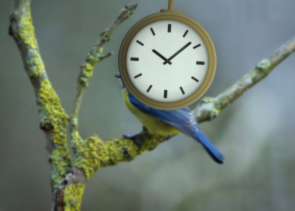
10:08
